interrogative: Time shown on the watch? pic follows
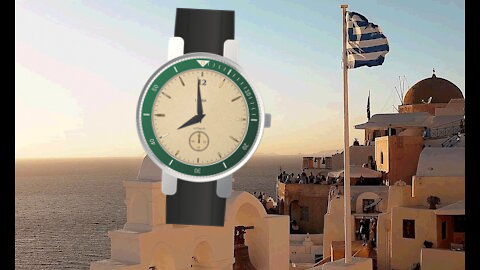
7:59
